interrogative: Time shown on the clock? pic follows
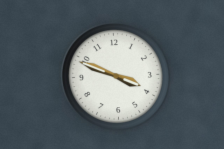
3:49
